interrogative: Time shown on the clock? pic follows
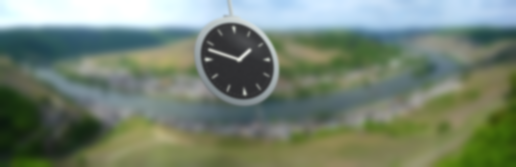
1:48
